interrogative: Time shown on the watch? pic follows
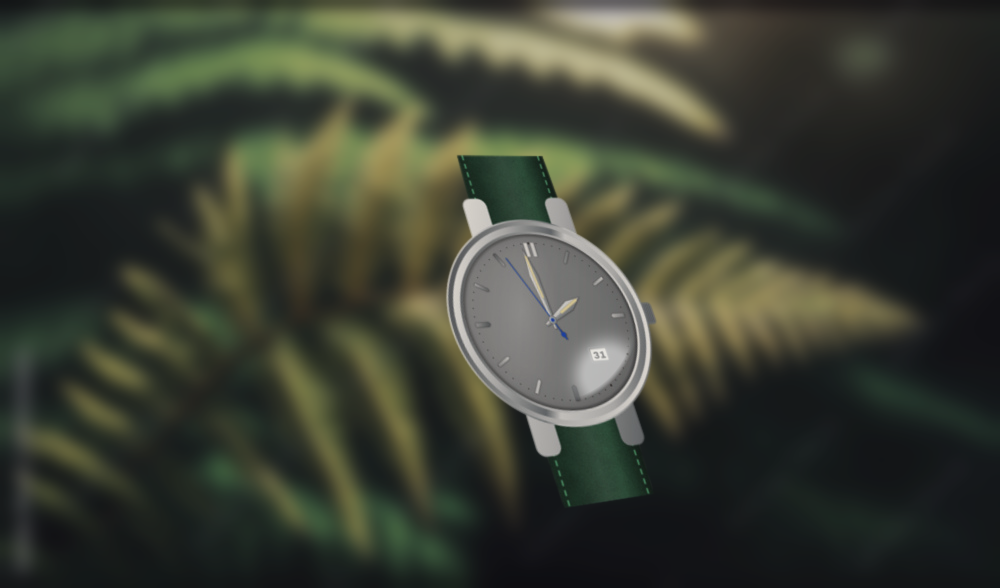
1:58:56
